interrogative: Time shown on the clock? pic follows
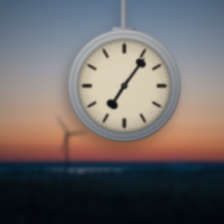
7:06
